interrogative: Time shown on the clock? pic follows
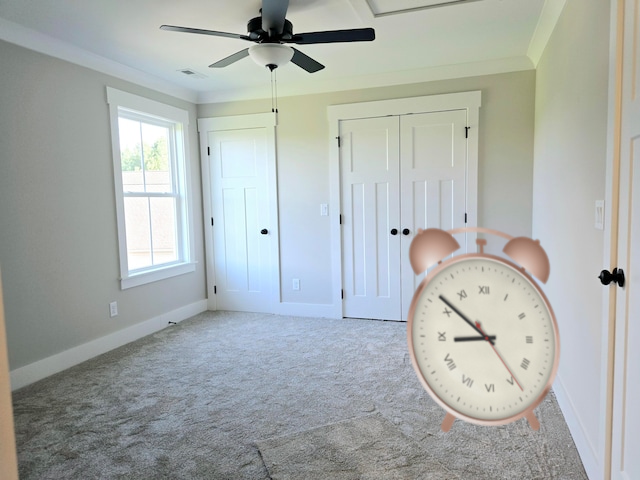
8:51:24
